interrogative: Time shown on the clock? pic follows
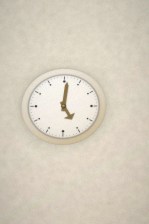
5:01
